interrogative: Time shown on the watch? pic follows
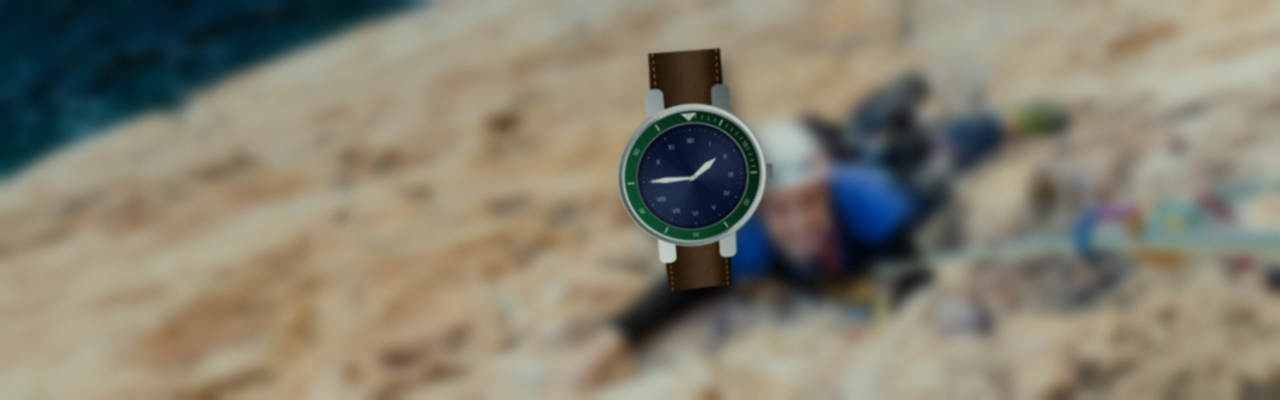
1:45
